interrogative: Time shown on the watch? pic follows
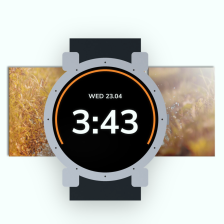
3:43
